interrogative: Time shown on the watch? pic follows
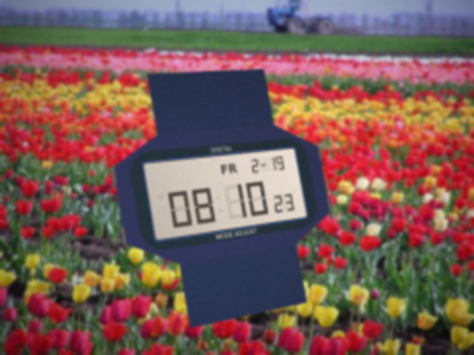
8:10:23
